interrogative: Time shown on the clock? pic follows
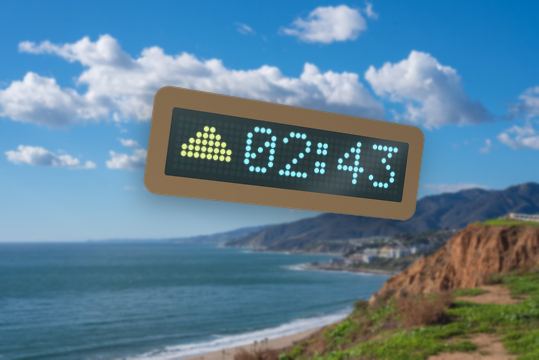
2:43
